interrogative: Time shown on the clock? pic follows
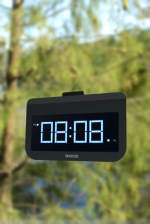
8:08
